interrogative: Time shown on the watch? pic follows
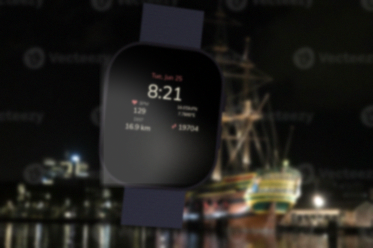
8:21
